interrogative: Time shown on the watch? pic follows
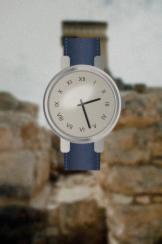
2:27
